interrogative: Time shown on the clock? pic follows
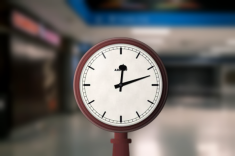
12:12
